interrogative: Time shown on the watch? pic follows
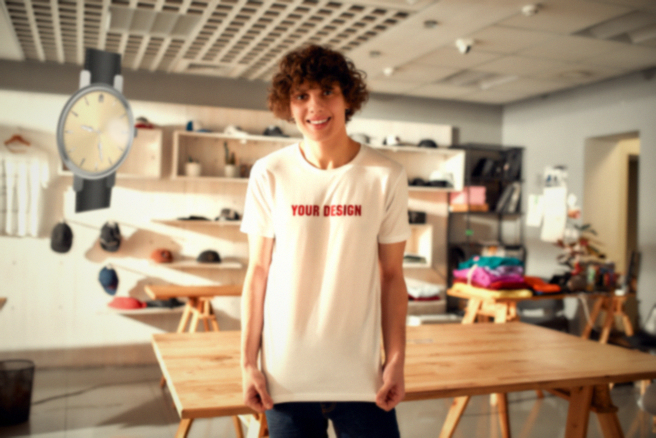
9:28
